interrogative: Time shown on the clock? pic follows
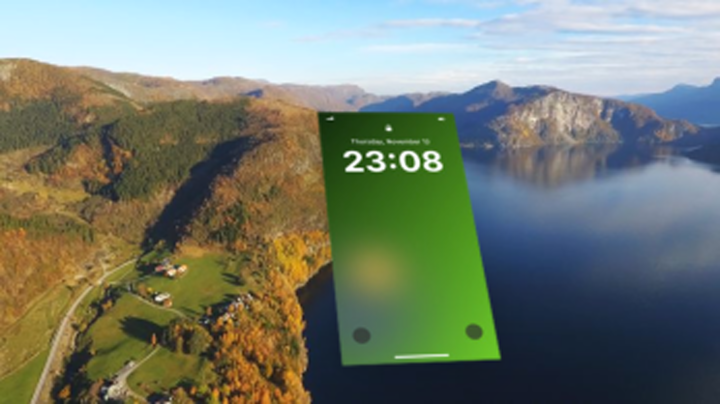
23:08
